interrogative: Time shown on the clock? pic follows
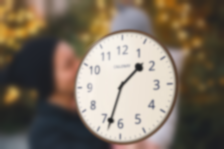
1:33
